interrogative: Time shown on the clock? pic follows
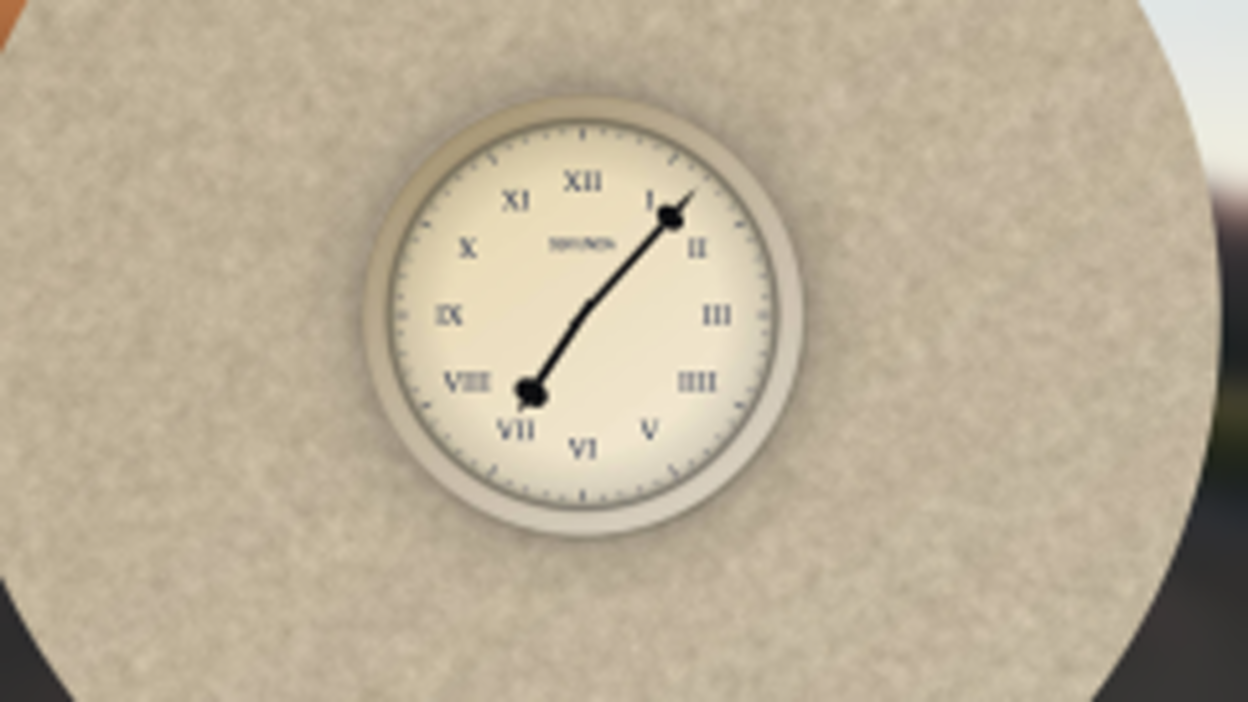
7:07
